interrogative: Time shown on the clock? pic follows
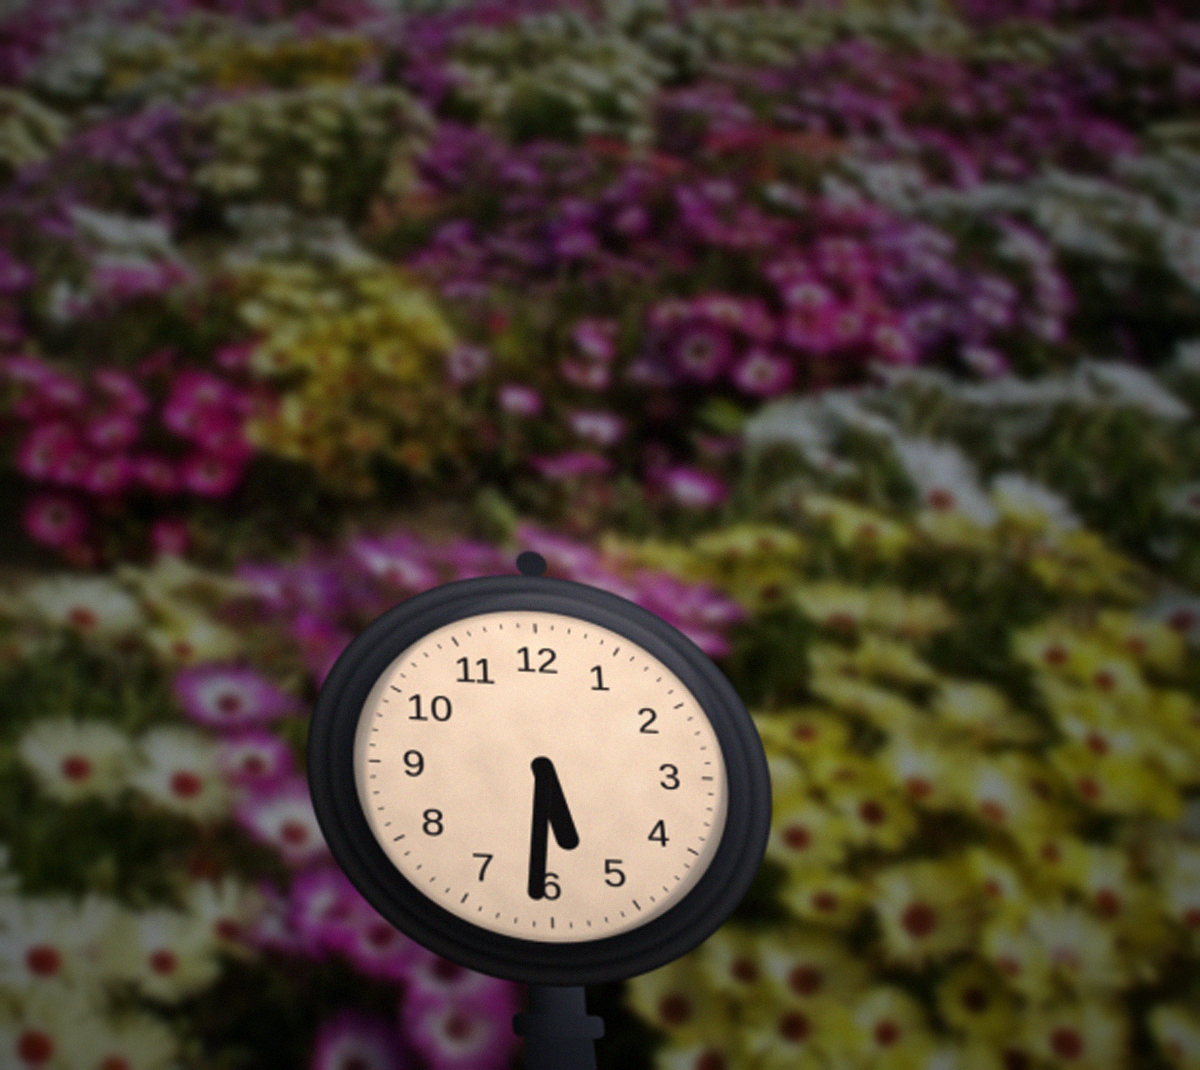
5:31
